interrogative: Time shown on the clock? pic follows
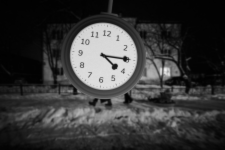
4:15
